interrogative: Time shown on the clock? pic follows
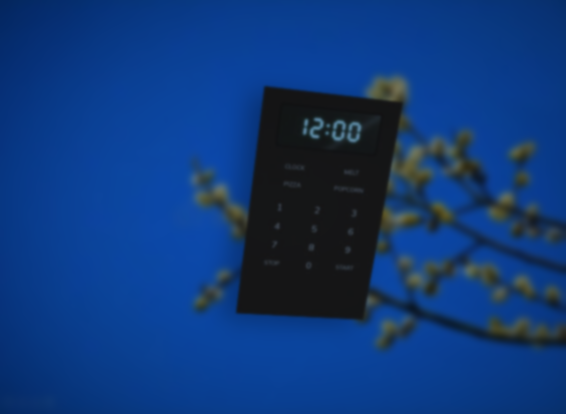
12:00
